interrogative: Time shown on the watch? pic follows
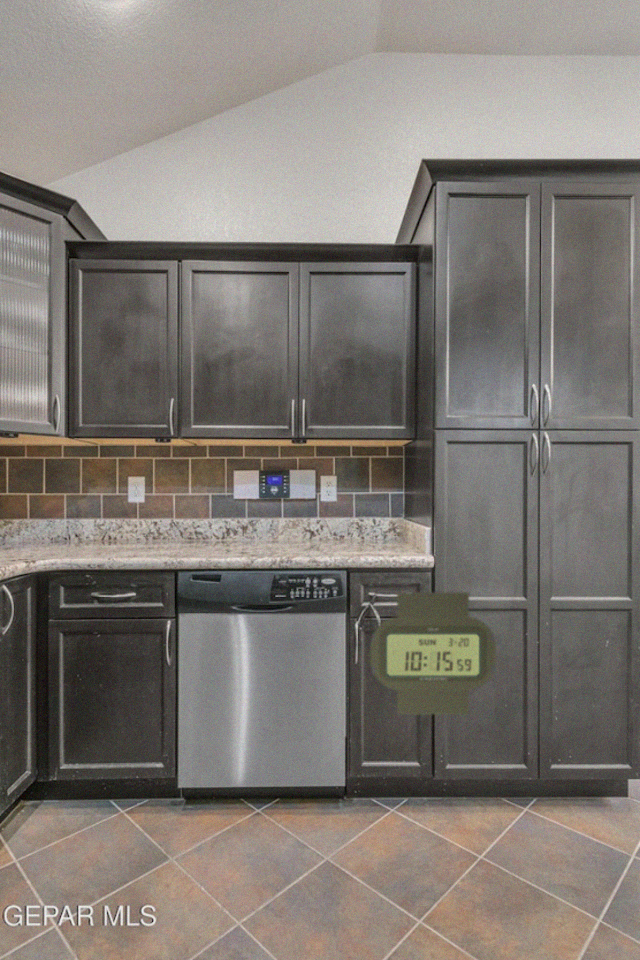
10:15:59
